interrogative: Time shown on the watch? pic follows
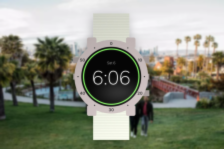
6:06
